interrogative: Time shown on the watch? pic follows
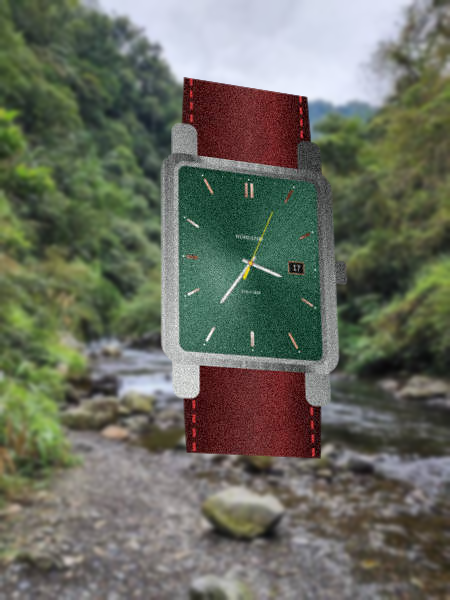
3:36:04
